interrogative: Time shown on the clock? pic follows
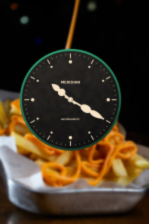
10:20
